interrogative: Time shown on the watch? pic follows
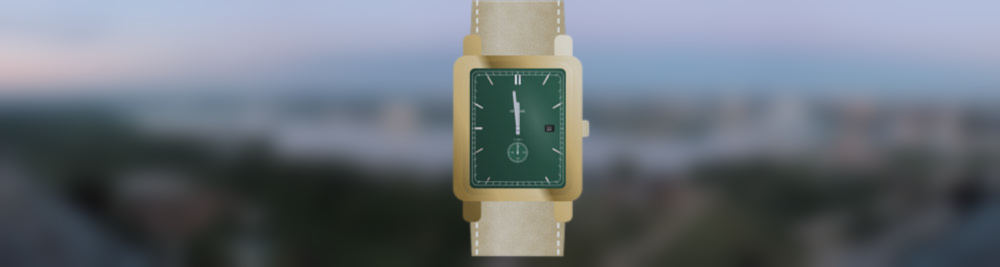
11:59
